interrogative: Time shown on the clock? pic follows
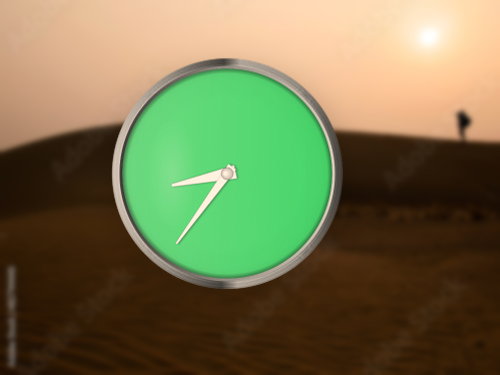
8:36
